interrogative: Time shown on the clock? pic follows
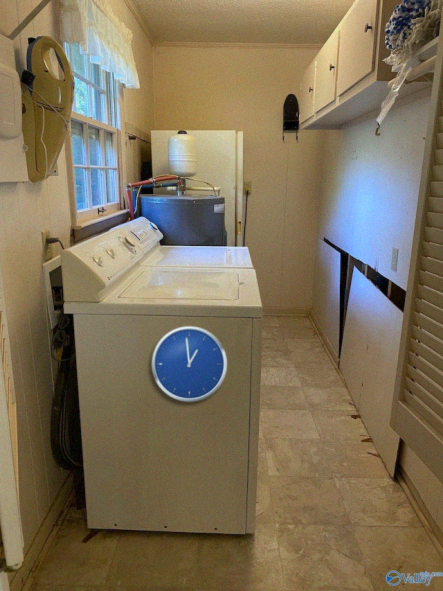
12:59
